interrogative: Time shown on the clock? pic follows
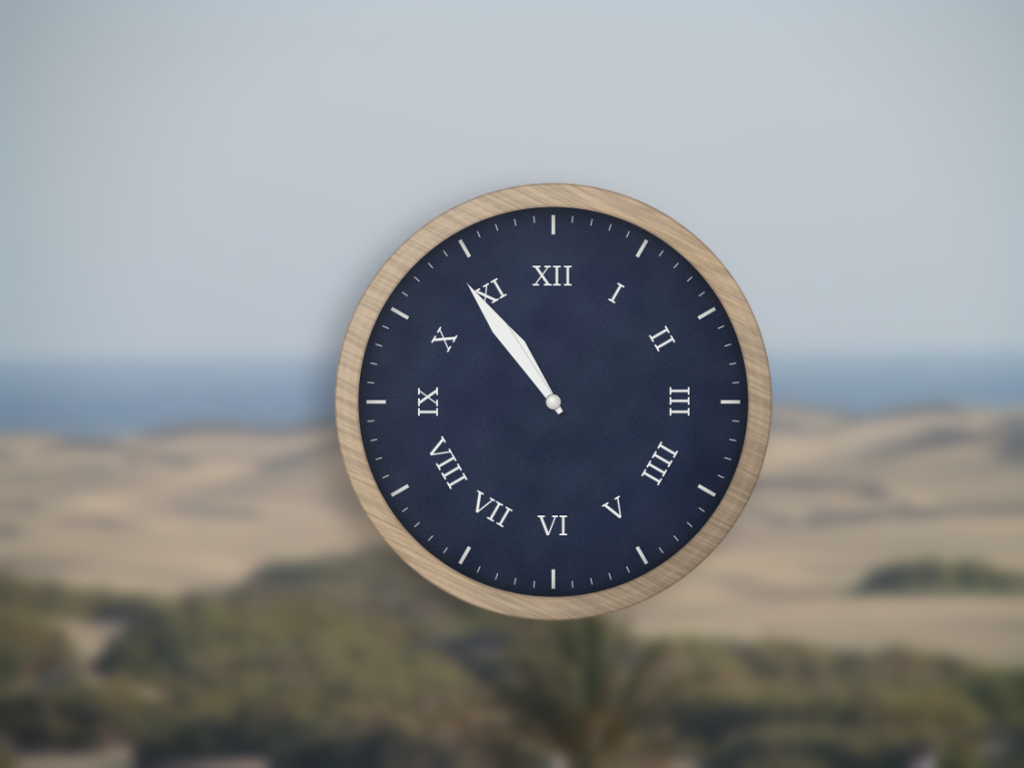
10:54
